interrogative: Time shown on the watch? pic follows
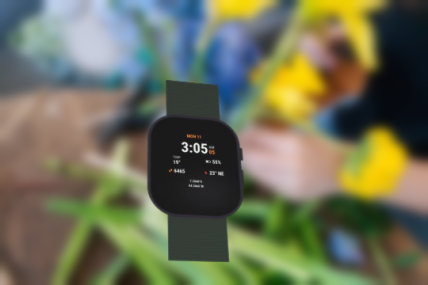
3:05
